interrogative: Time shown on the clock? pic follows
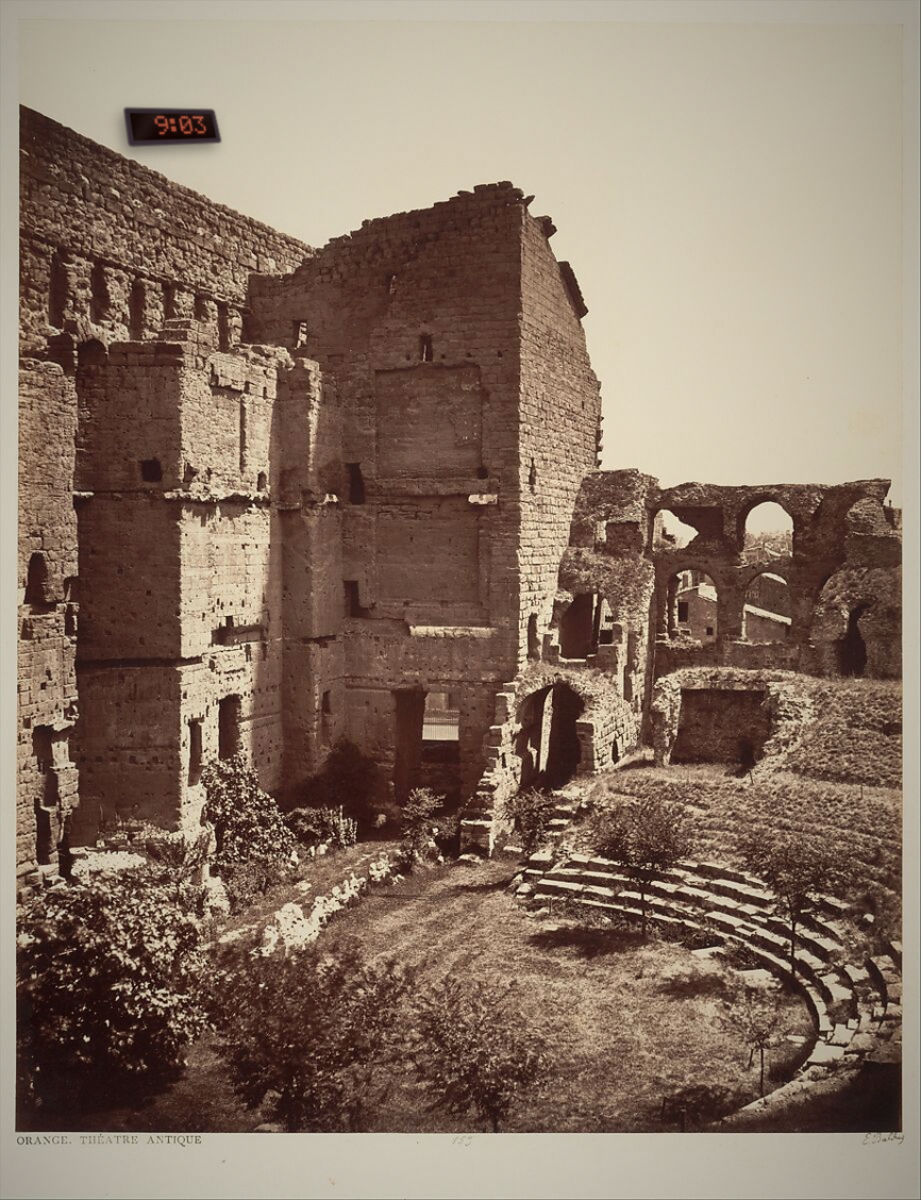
9:03
